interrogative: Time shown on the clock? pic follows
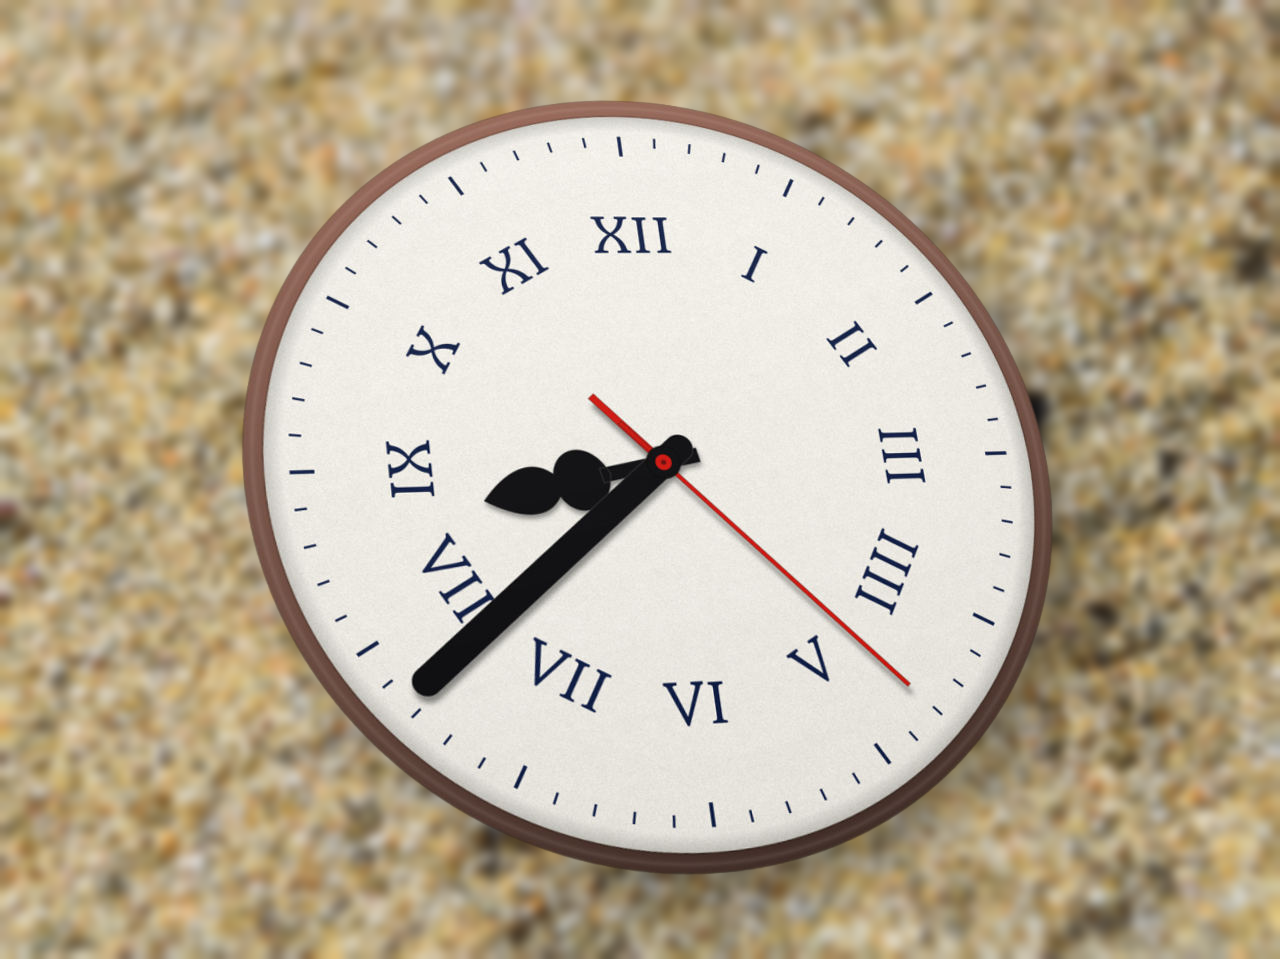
8:38:23
